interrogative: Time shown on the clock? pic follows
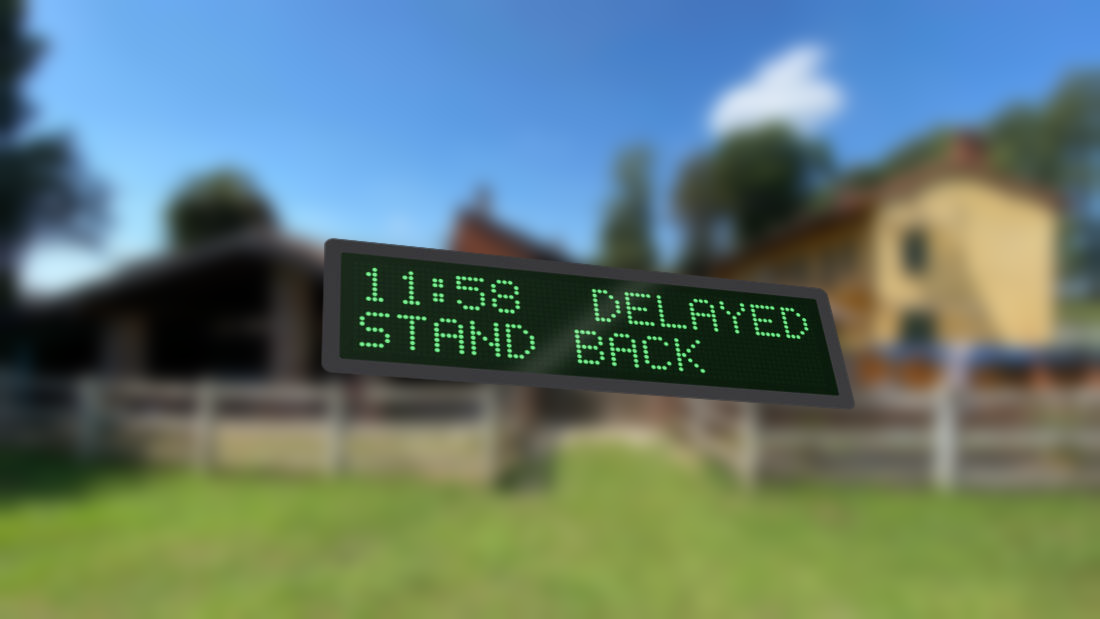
11:58
